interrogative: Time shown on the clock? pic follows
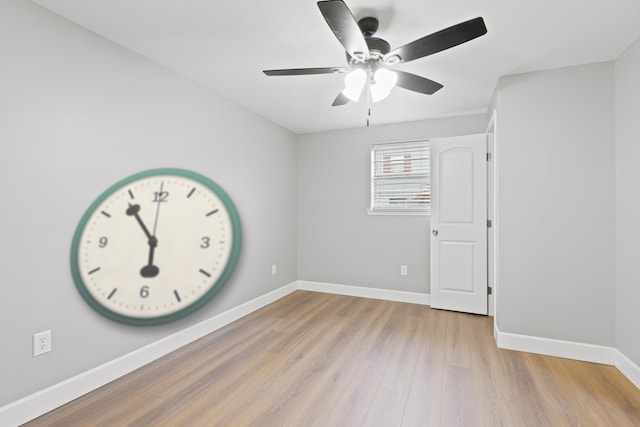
5:54:00
